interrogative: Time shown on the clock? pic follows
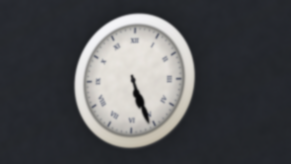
5:26
